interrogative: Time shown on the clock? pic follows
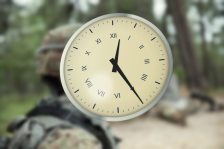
12:25
